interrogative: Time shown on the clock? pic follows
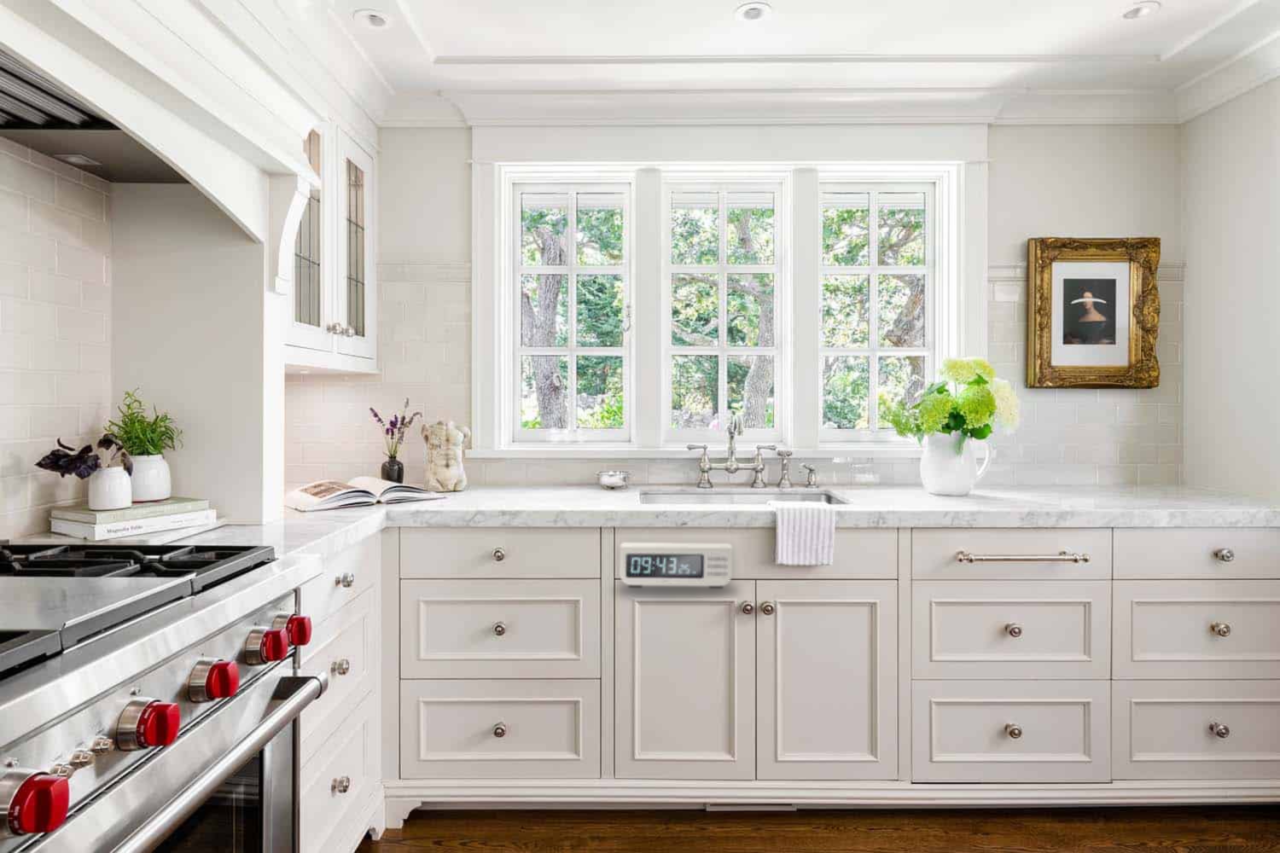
9:43
